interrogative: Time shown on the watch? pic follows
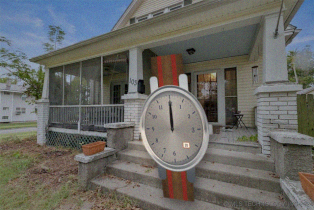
12:00
